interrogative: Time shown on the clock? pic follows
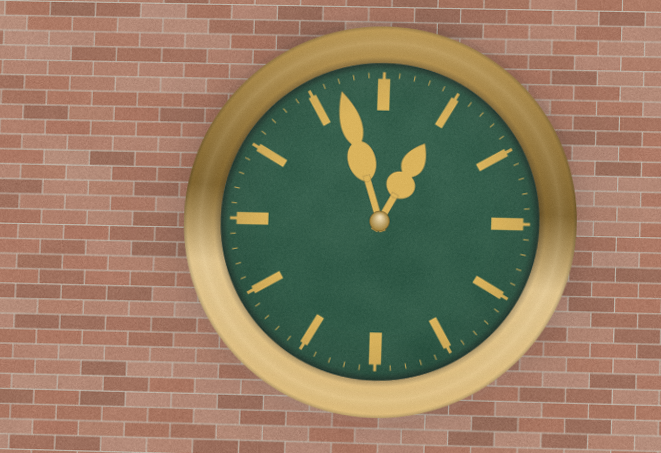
12:57
